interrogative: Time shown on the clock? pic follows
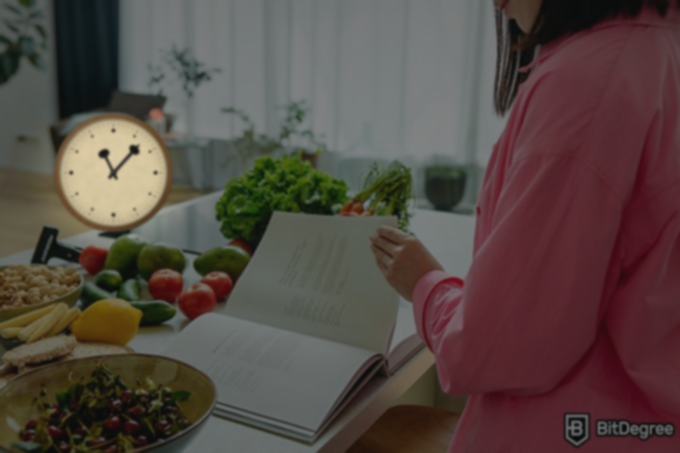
11:07
